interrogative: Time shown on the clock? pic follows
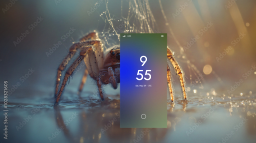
9:55
